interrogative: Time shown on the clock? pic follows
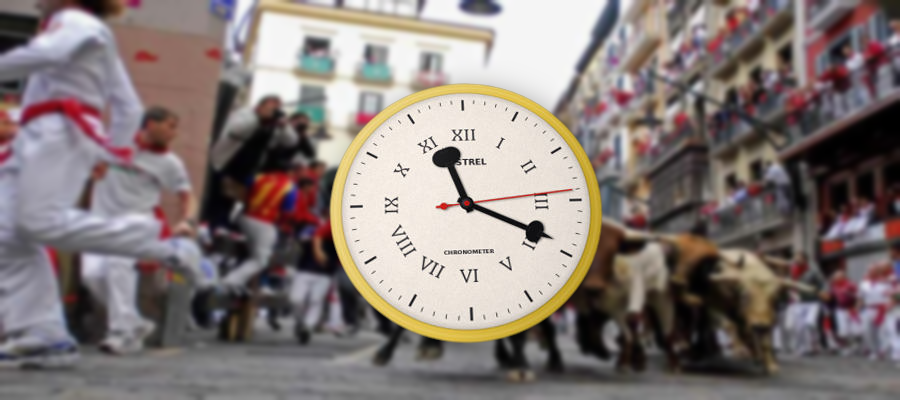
11:19:14
